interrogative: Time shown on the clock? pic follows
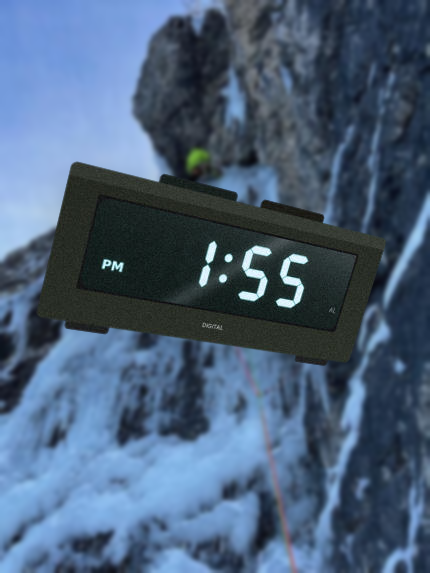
1:55
